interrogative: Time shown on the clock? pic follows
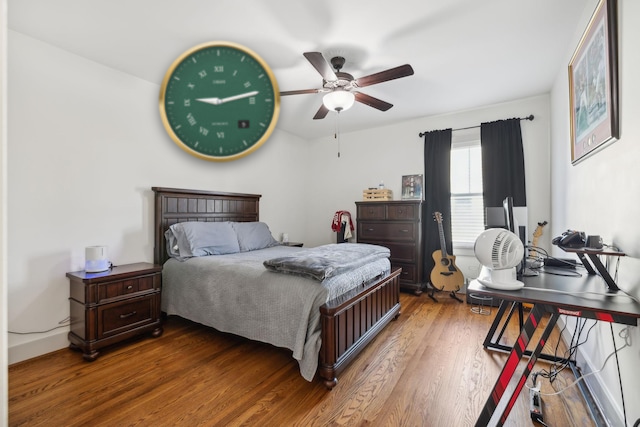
9:13
